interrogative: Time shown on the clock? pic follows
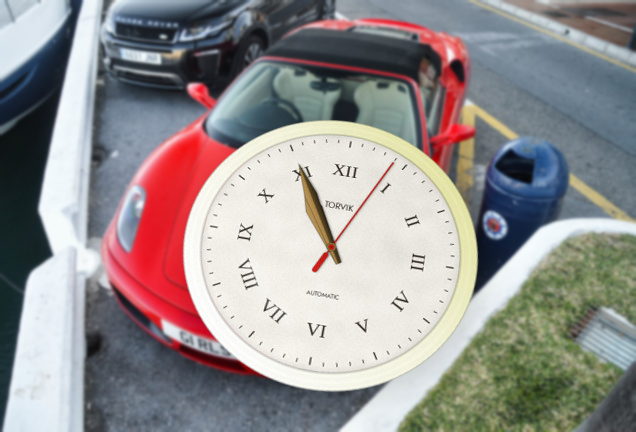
10:55:04
